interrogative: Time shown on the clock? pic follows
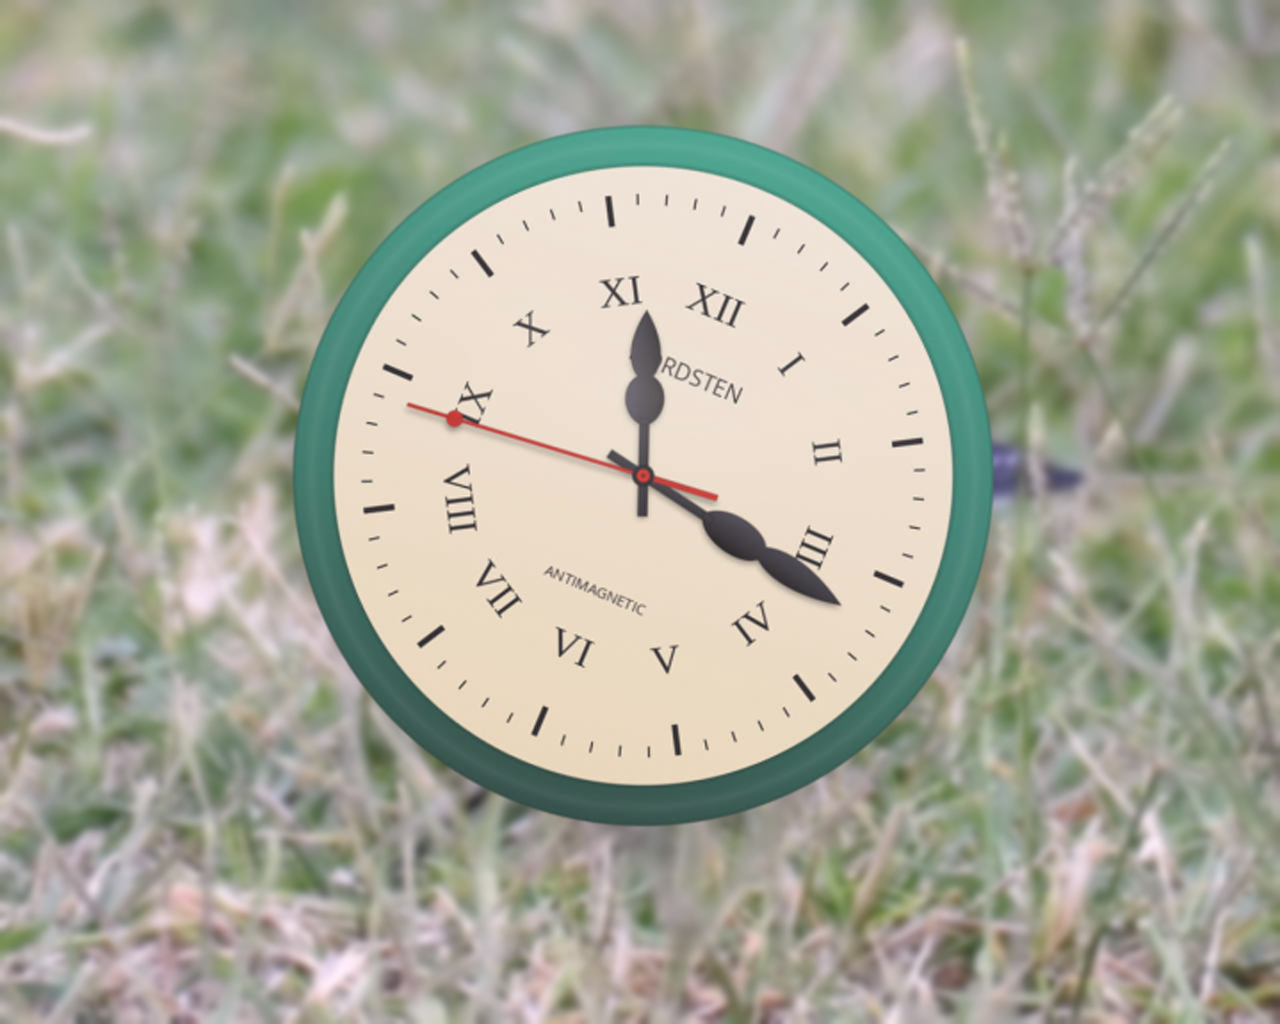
11:16:44
